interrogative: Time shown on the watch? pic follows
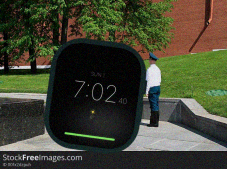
7:02:40
